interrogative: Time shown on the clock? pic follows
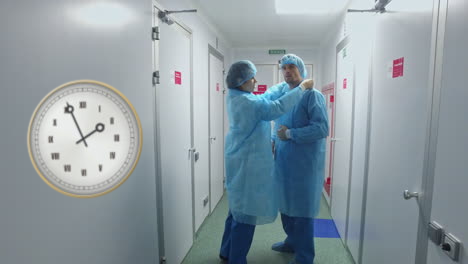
1:56
